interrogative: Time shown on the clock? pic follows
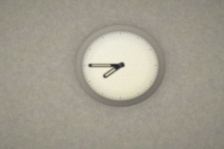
7:45
